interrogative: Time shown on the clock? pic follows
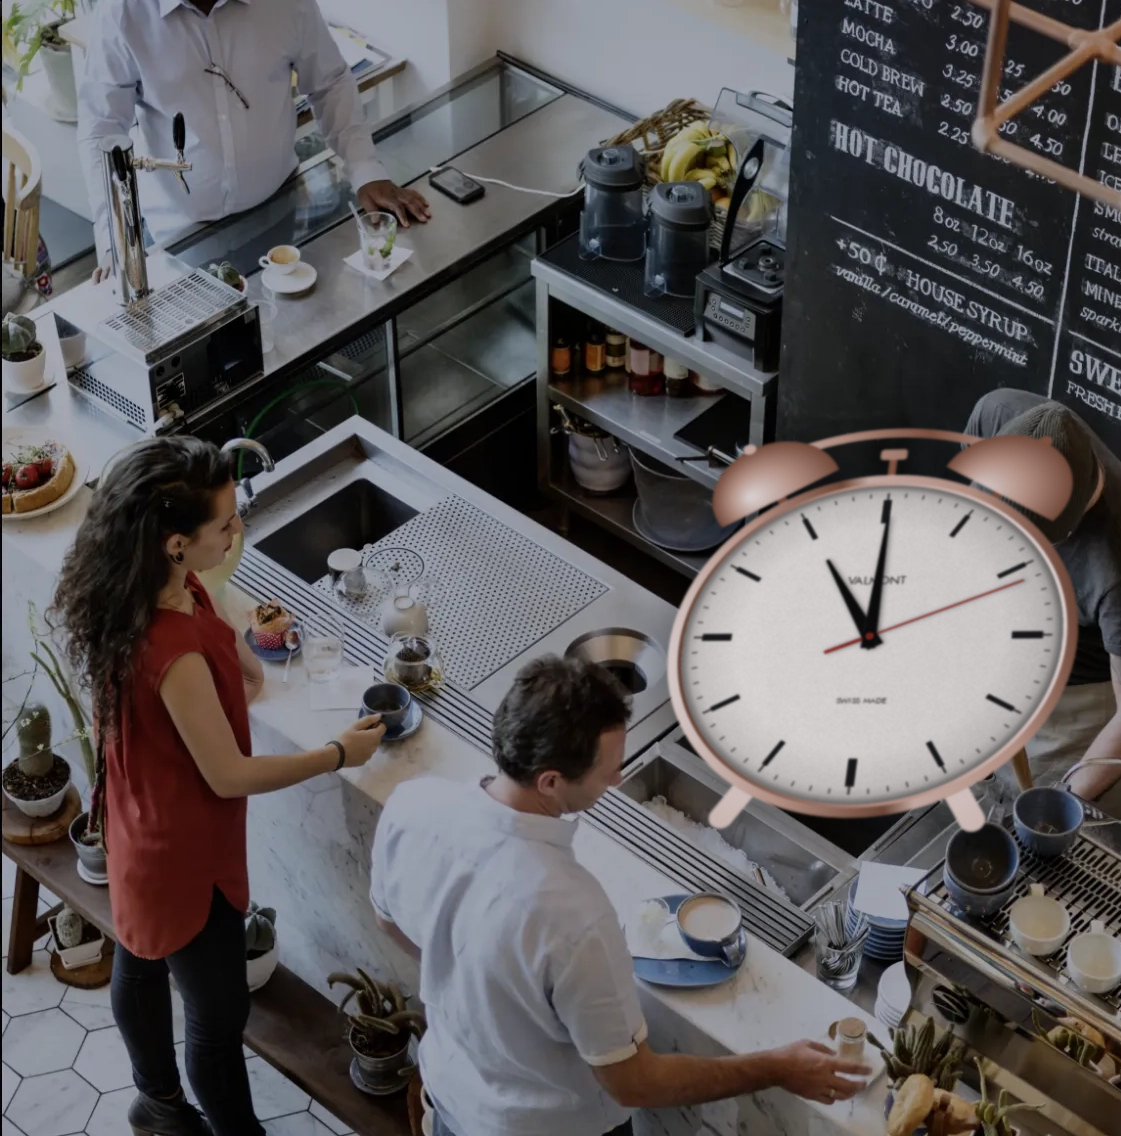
11:00:11
